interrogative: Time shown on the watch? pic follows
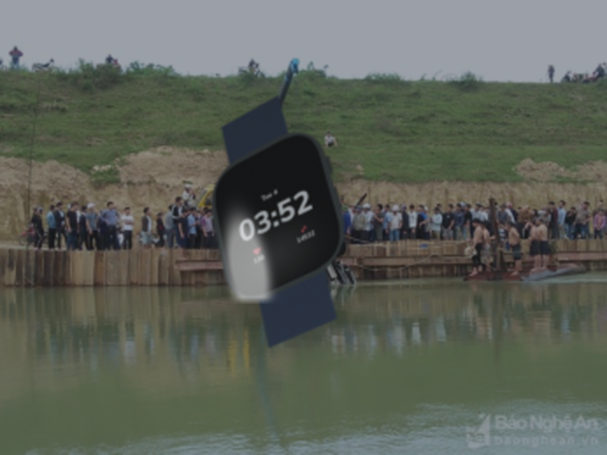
3:52
